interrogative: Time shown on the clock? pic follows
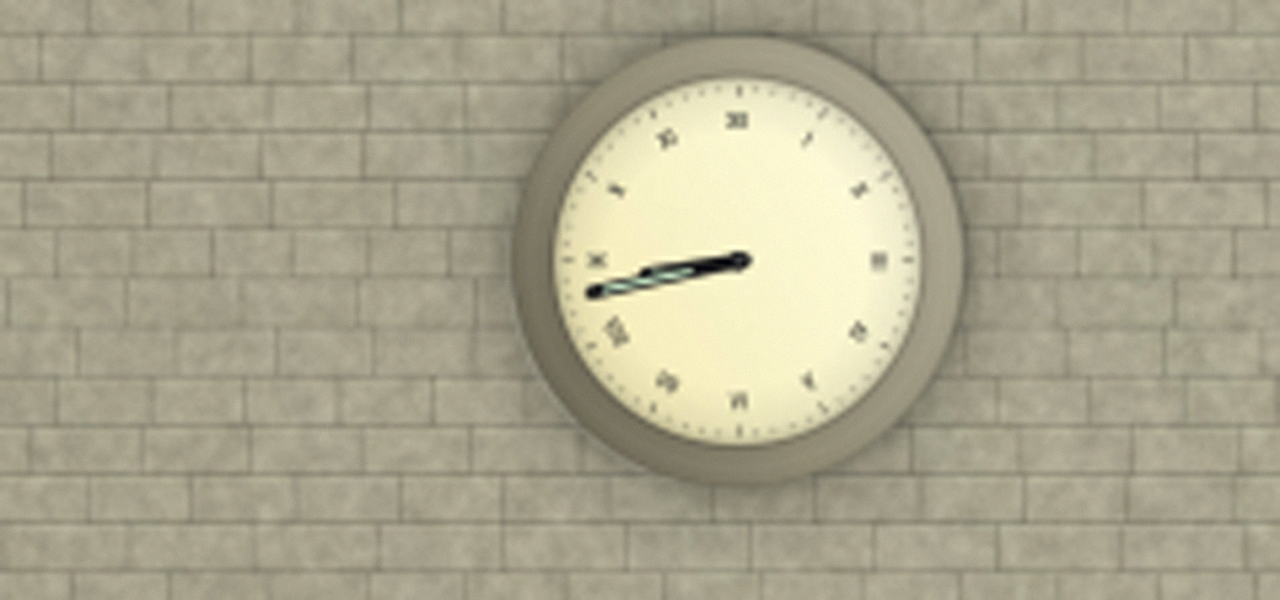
8:43
